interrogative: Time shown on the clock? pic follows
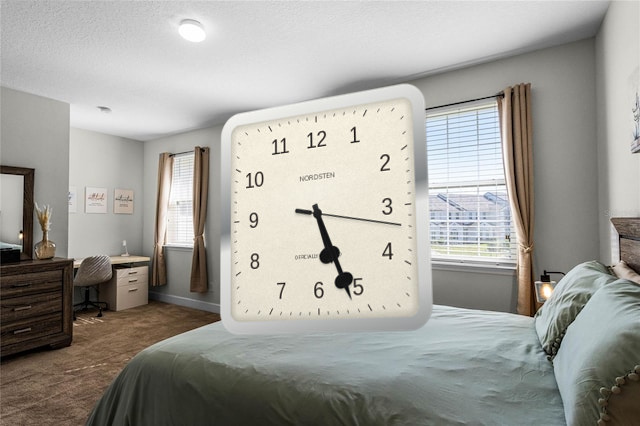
5:26:17
